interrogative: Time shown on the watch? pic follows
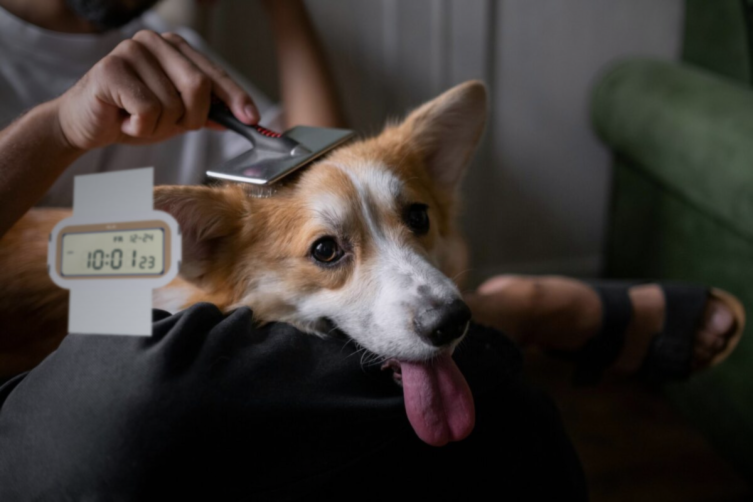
10:01
